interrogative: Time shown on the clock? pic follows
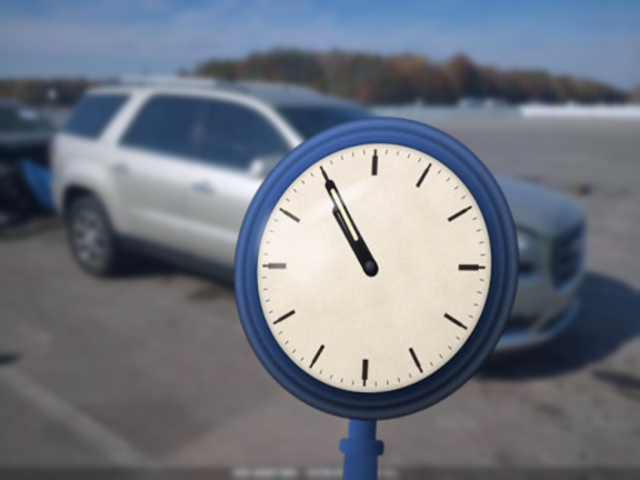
10:55
